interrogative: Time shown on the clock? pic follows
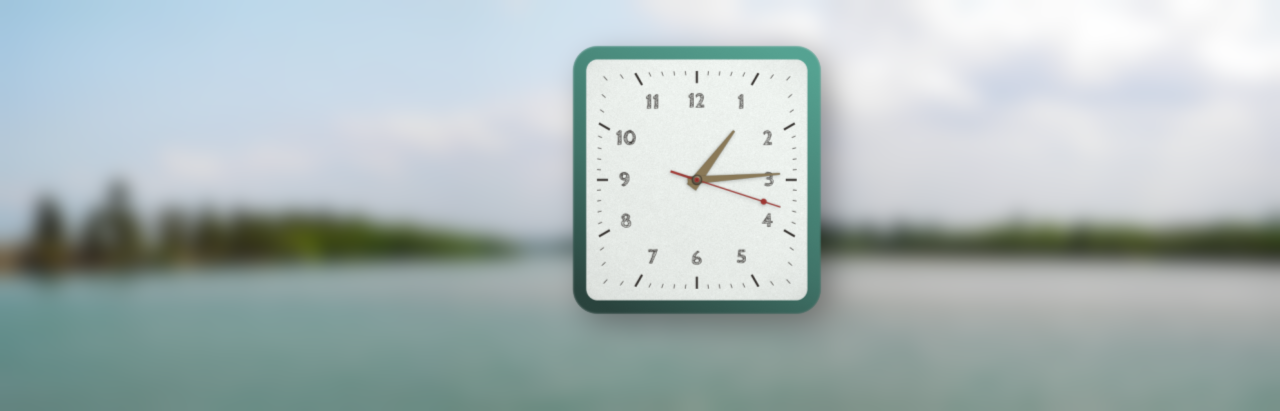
1:14:18
